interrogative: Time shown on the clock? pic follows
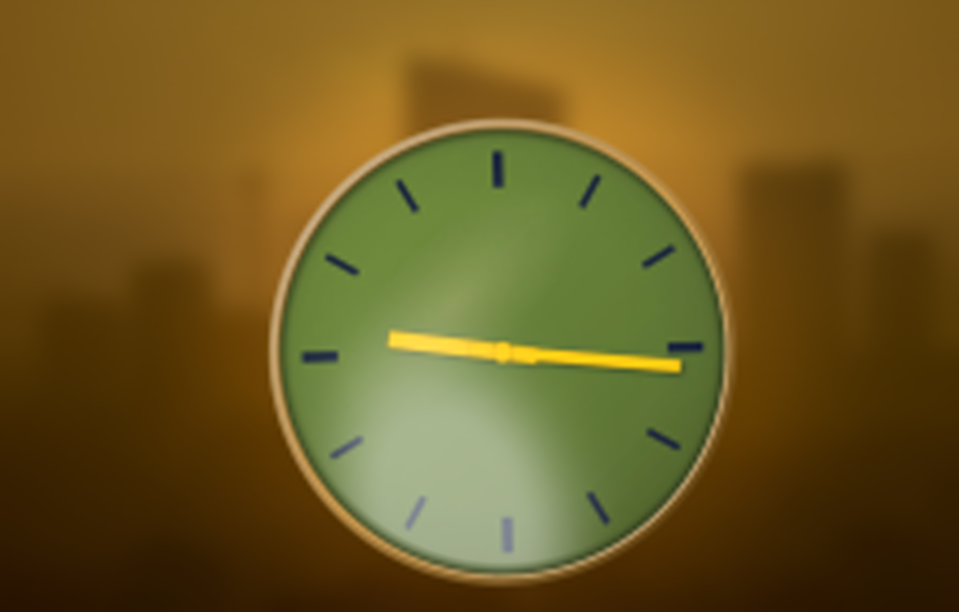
9:16
